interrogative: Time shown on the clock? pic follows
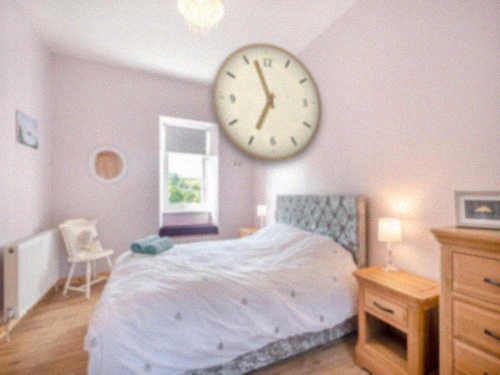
6:57
